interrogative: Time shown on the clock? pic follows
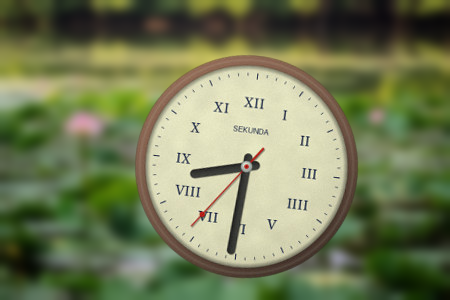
8:30:36
